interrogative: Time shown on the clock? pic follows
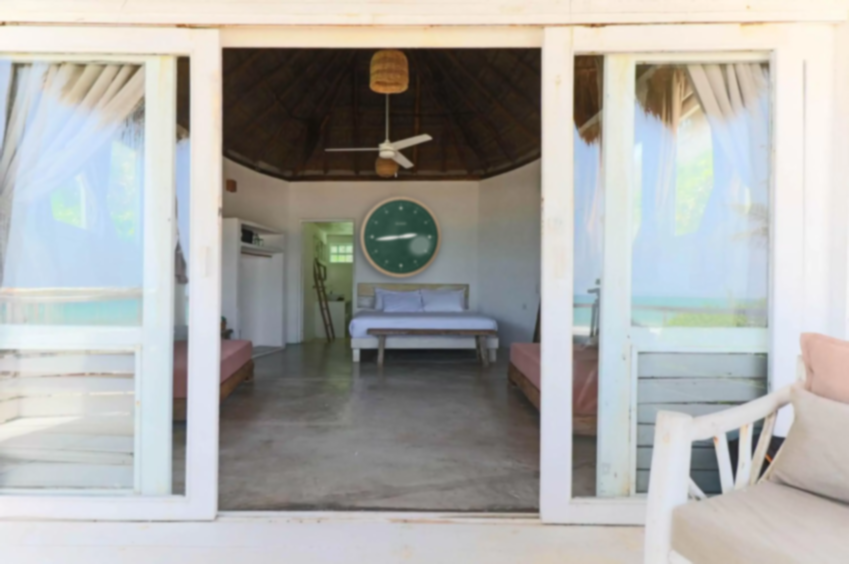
2:44
